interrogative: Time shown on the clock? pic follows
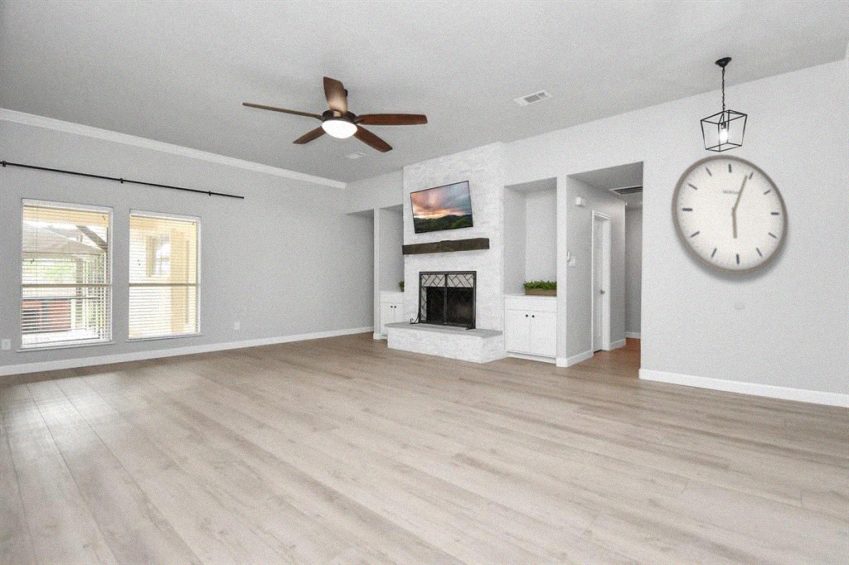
6:04
